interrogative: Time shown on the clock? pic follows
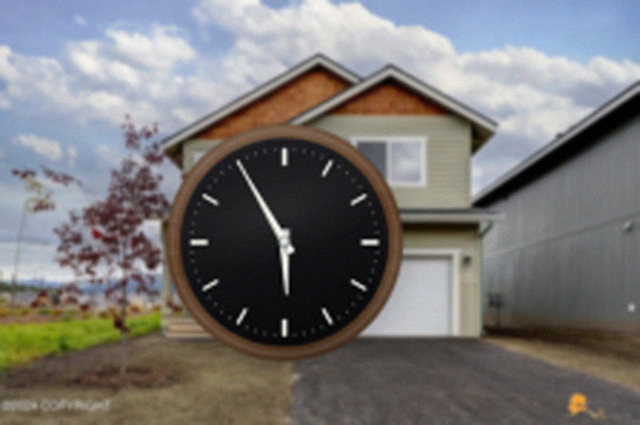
5:55
